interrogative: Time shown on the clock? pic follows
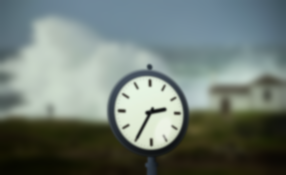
2:35
